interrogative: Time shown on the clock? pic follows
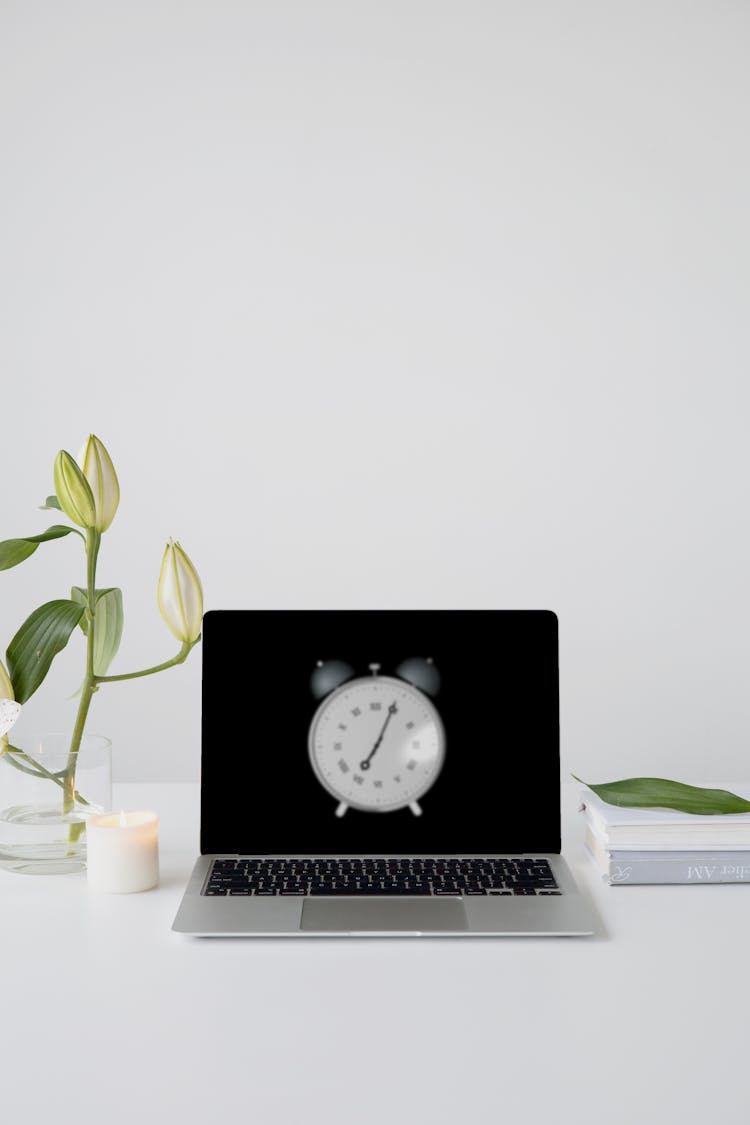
7:04
